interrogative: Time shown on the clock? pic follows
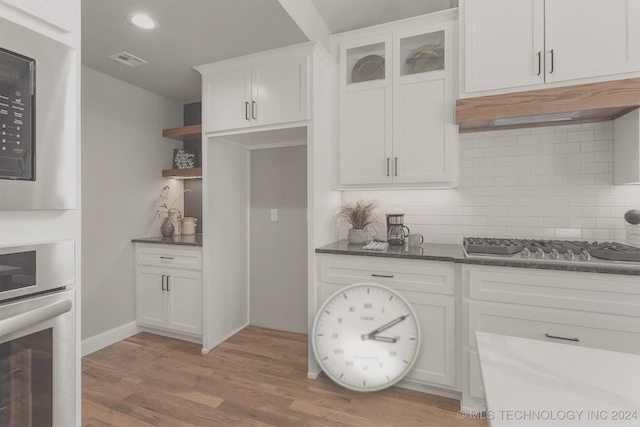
3:10
